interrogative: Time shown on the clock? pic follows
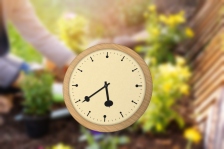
5:39
